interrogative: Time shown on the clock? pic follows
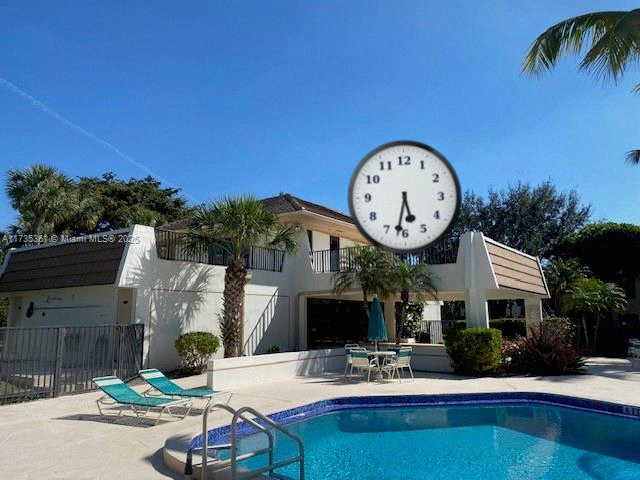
5:32
